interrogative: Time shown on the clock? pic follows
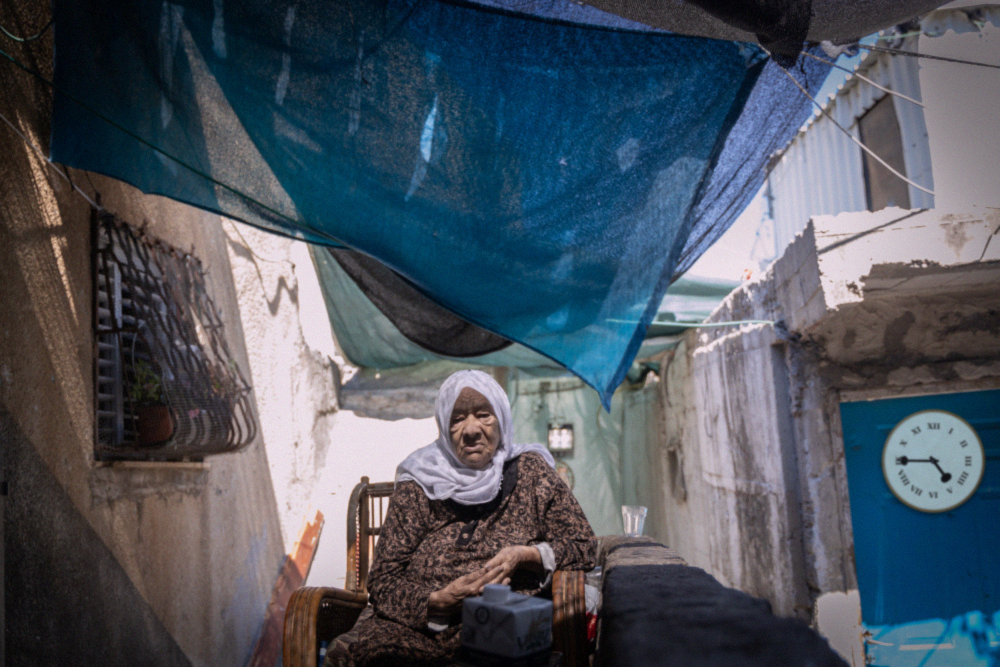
4:45
